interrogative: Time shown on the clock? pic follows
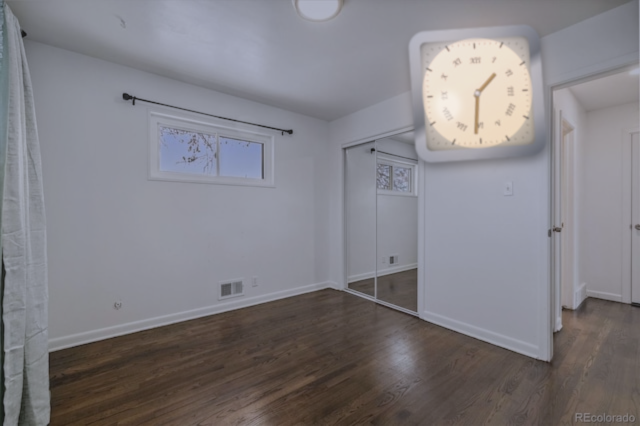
1:31
